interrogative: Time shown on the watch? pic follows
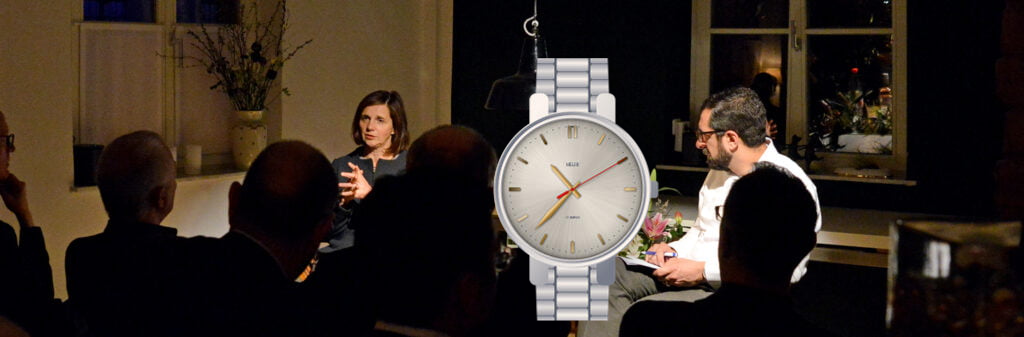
10:37:10
